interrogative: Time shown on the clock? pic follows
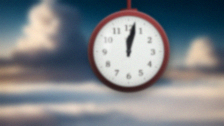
12:02
